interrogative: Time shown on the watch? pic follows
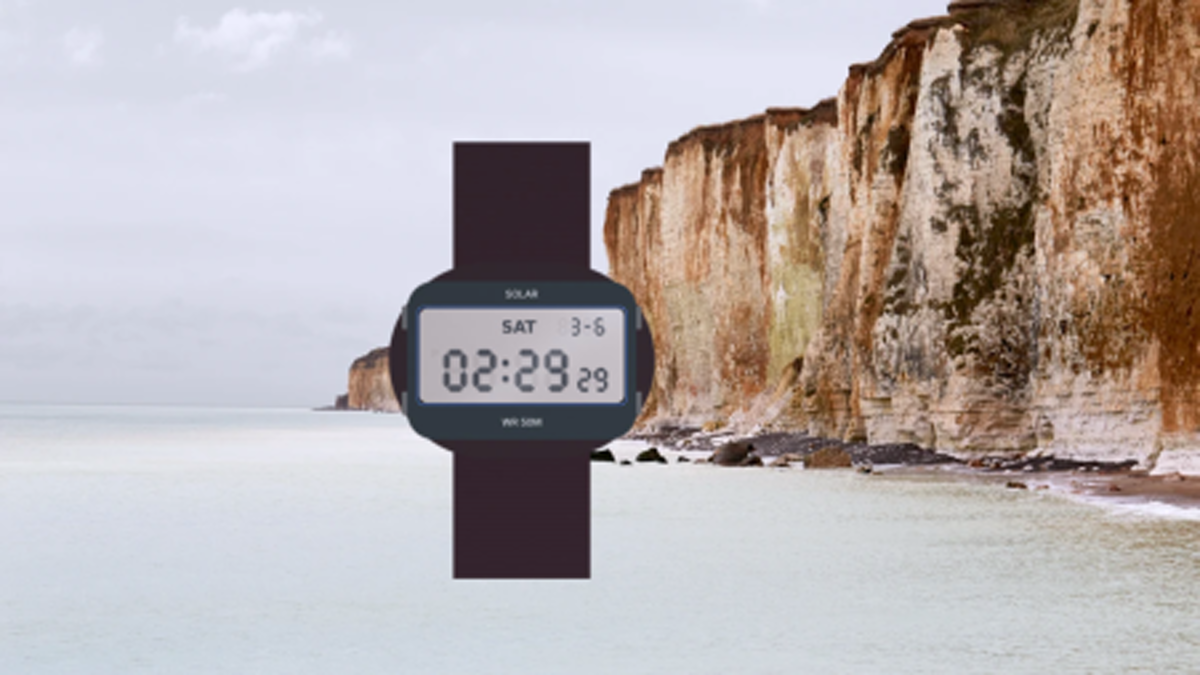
2:29:29
